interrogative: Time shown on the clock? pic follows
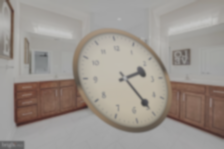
2:25
